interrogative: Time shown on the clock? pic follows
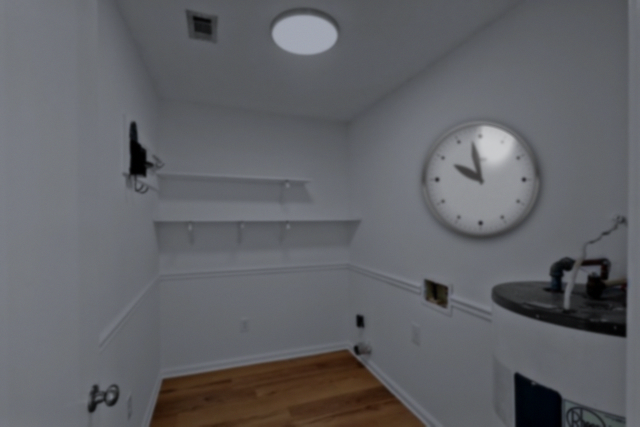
9:58
